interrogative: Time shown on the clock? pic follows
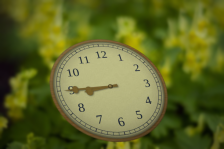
8:45
